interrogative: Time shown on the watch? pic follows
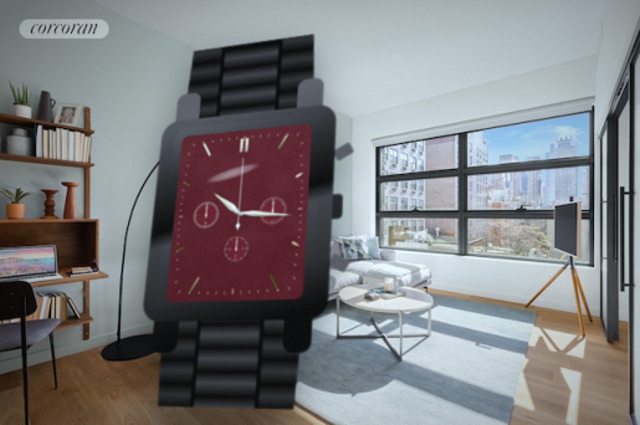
10:16
